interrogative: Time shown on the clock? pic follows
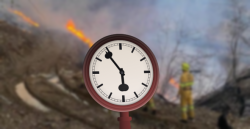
5:54
